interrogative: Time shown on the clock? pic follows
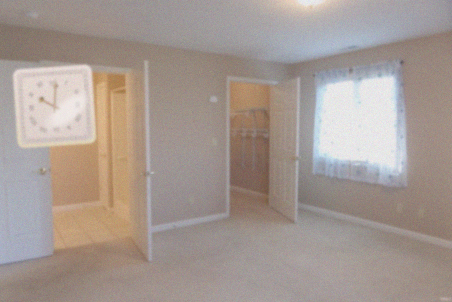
10:01
